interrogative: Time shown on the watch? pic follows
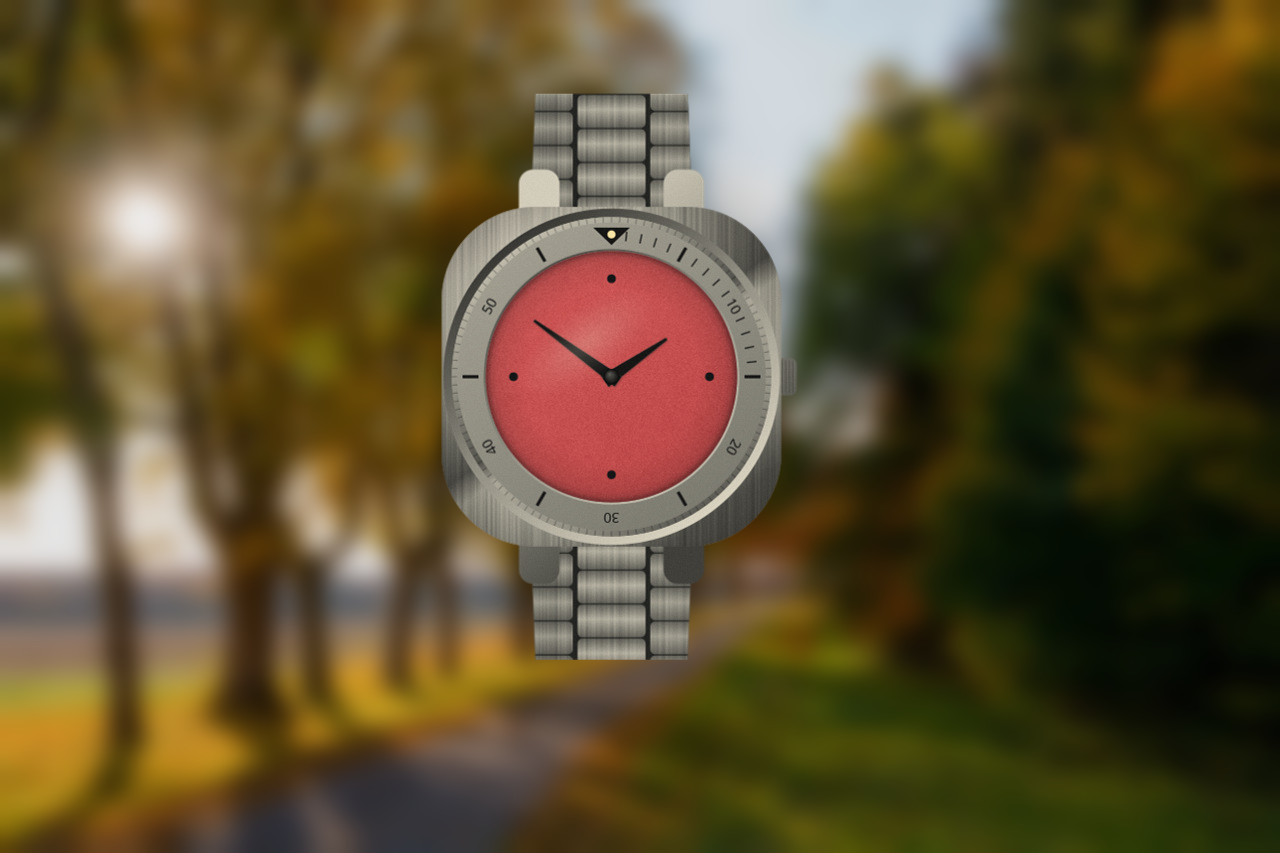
1:51
